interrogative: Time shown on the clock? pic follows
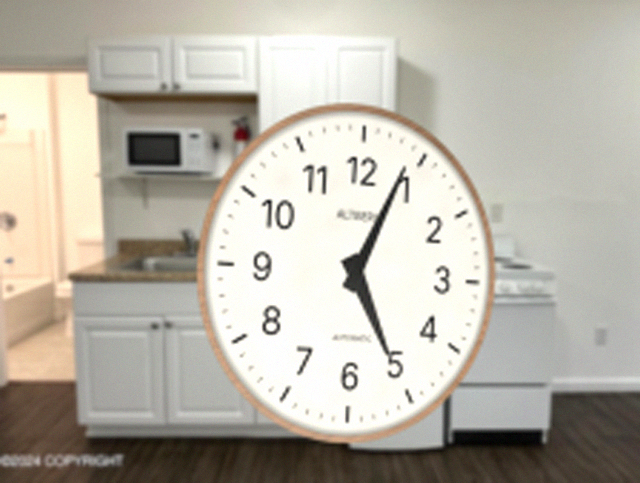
5:04
